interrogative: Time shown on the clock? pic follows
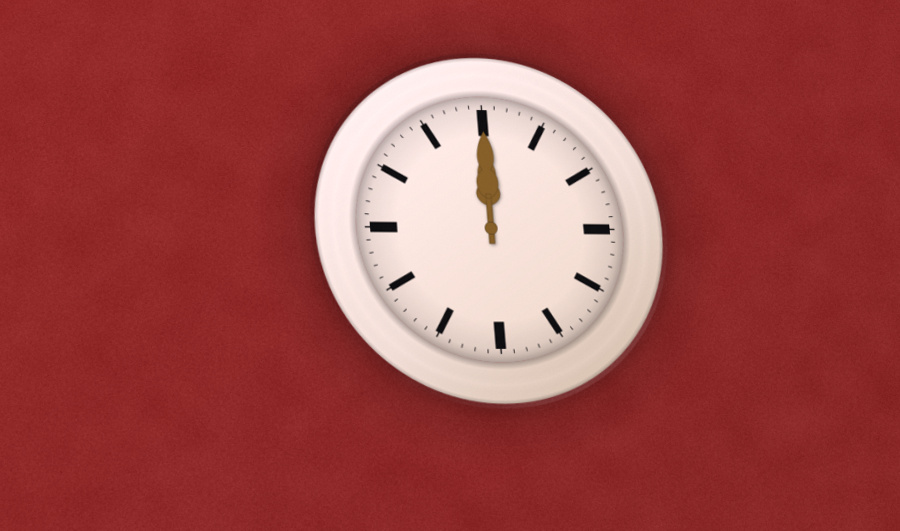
12:00
